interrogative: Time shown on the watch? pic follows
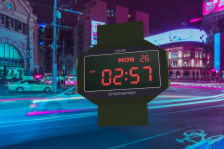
2:57
